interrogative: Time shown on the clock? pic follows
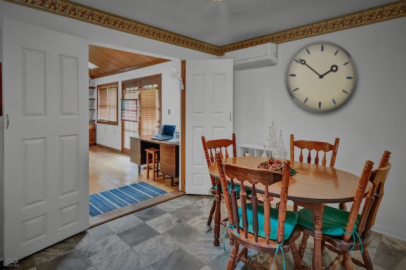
1:51
